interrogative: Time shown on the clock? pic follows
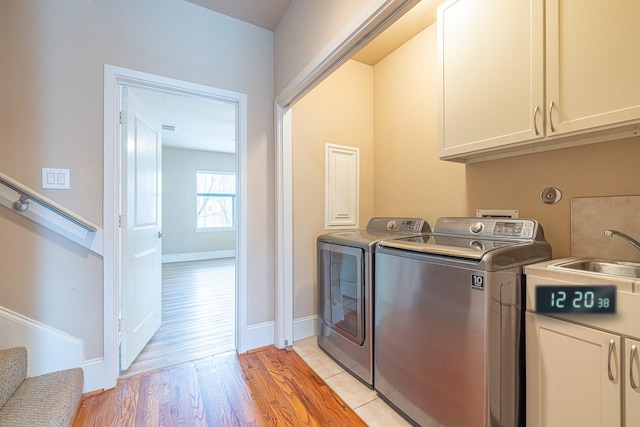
12:20
